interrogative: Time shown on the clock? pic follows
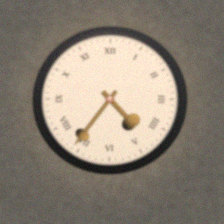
4:36
